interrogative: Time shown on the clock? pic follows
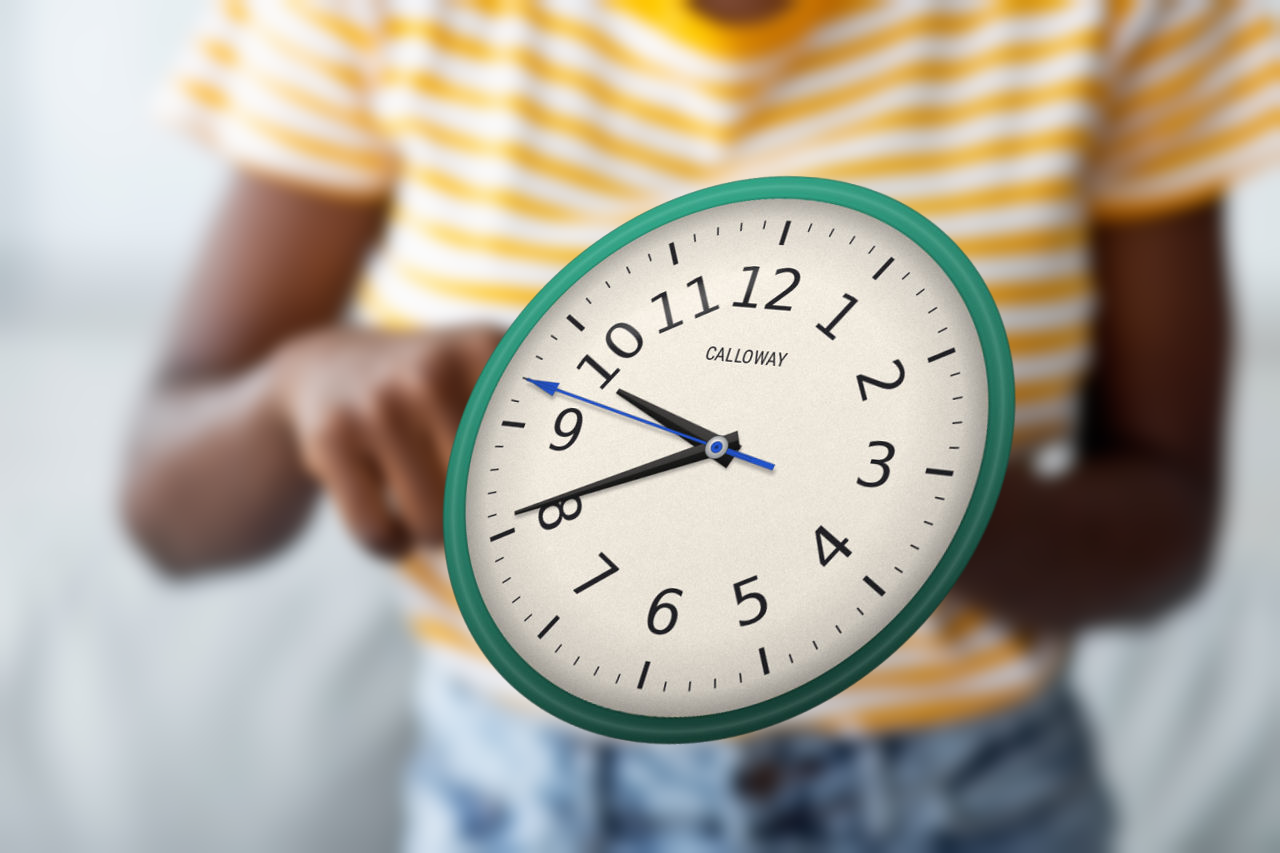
9:40:47
